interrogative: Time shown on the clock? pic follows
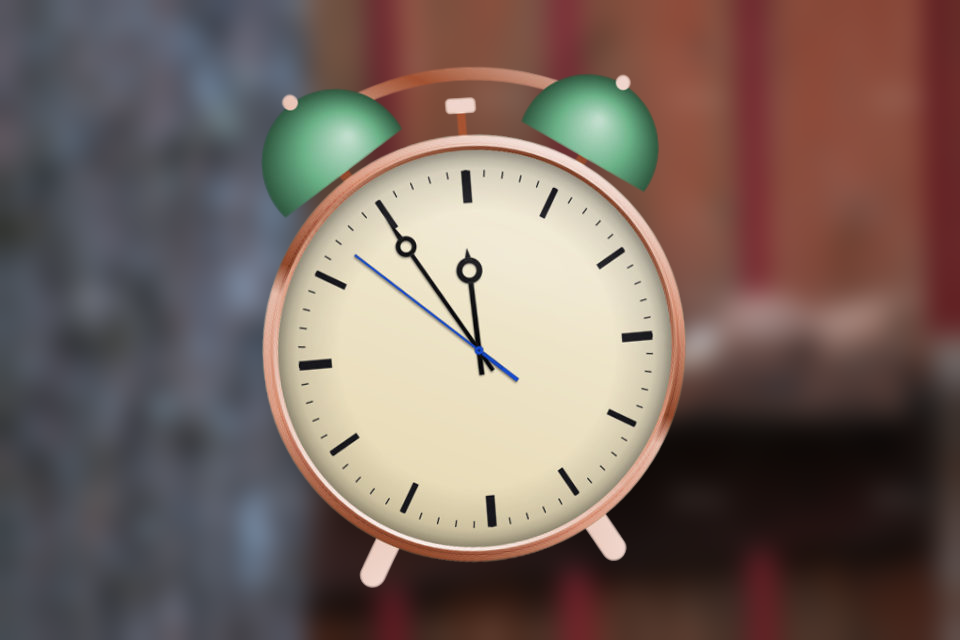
11:54:52
